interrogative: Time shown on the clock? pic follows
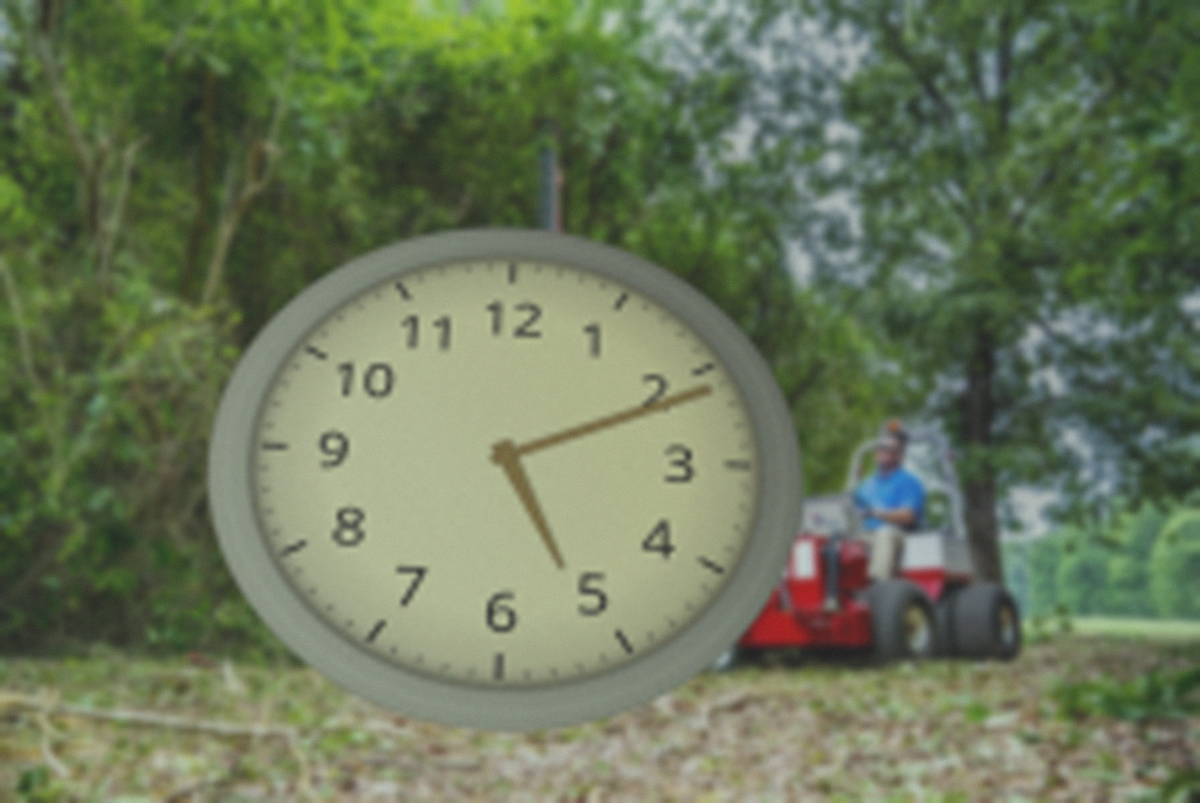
5:11
